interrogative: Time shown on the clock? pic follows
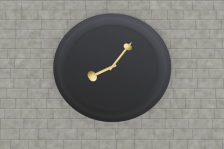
8:06
